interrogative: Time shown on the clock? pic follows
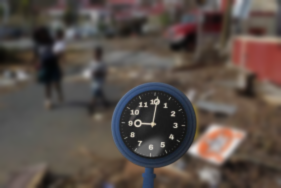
9:01
